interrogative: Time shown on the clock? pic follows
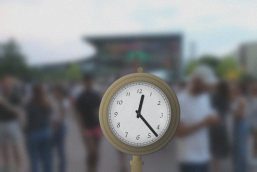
12:23
